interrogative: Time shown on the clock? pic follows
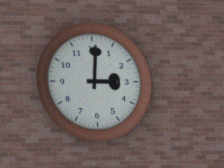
3:01
